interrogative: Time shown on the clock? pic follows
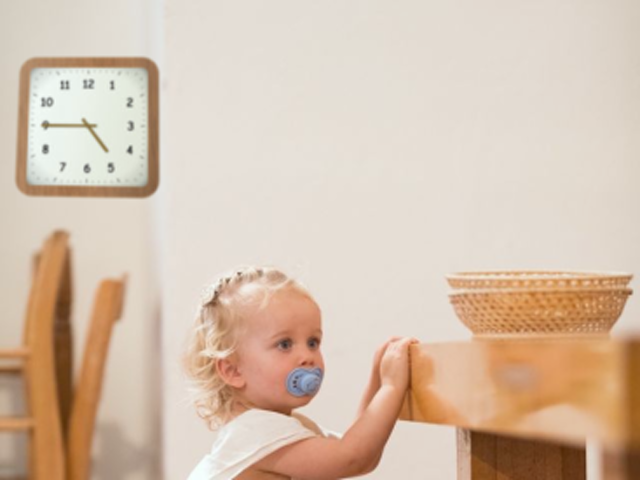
4:45
